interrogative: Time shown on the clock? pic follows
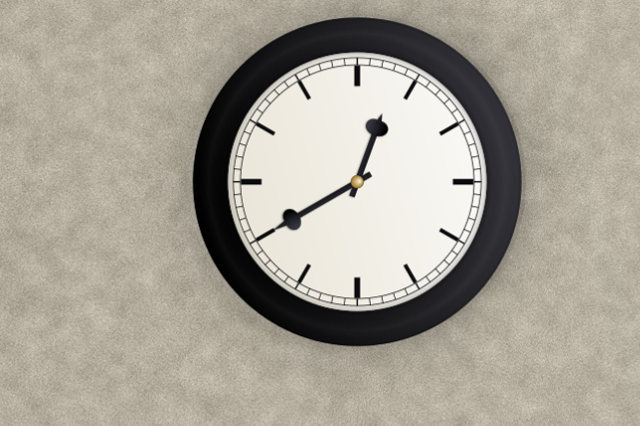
12:40
